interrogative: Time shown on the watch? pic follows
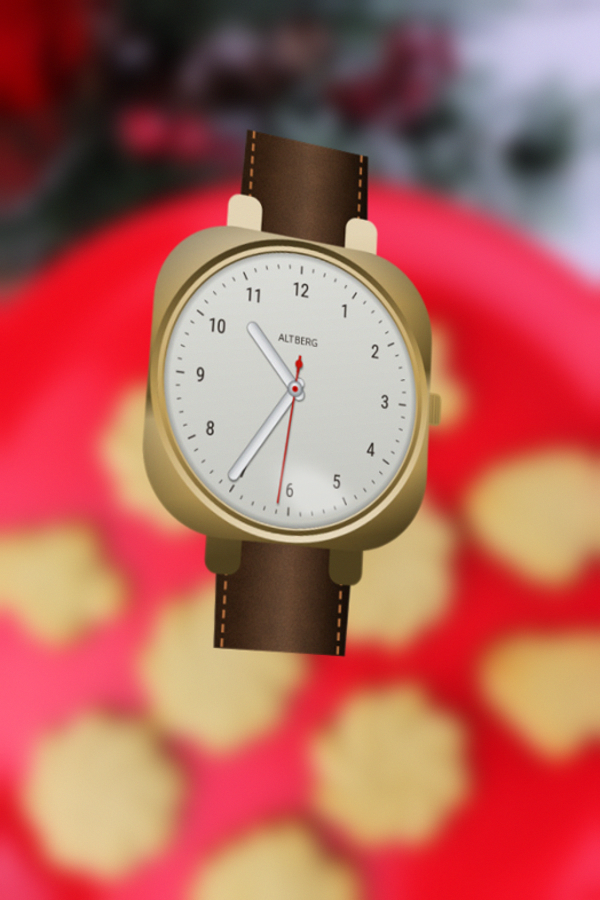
10:35:31
